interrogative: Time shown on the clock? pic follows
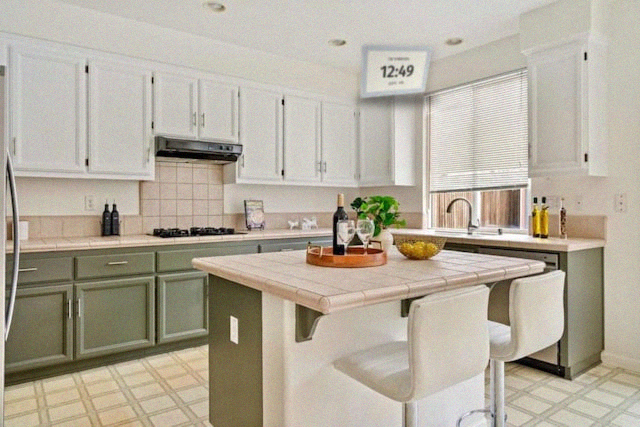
12:49
